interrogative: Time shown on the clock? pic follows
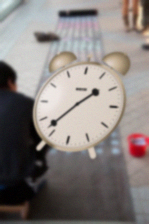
1:37
